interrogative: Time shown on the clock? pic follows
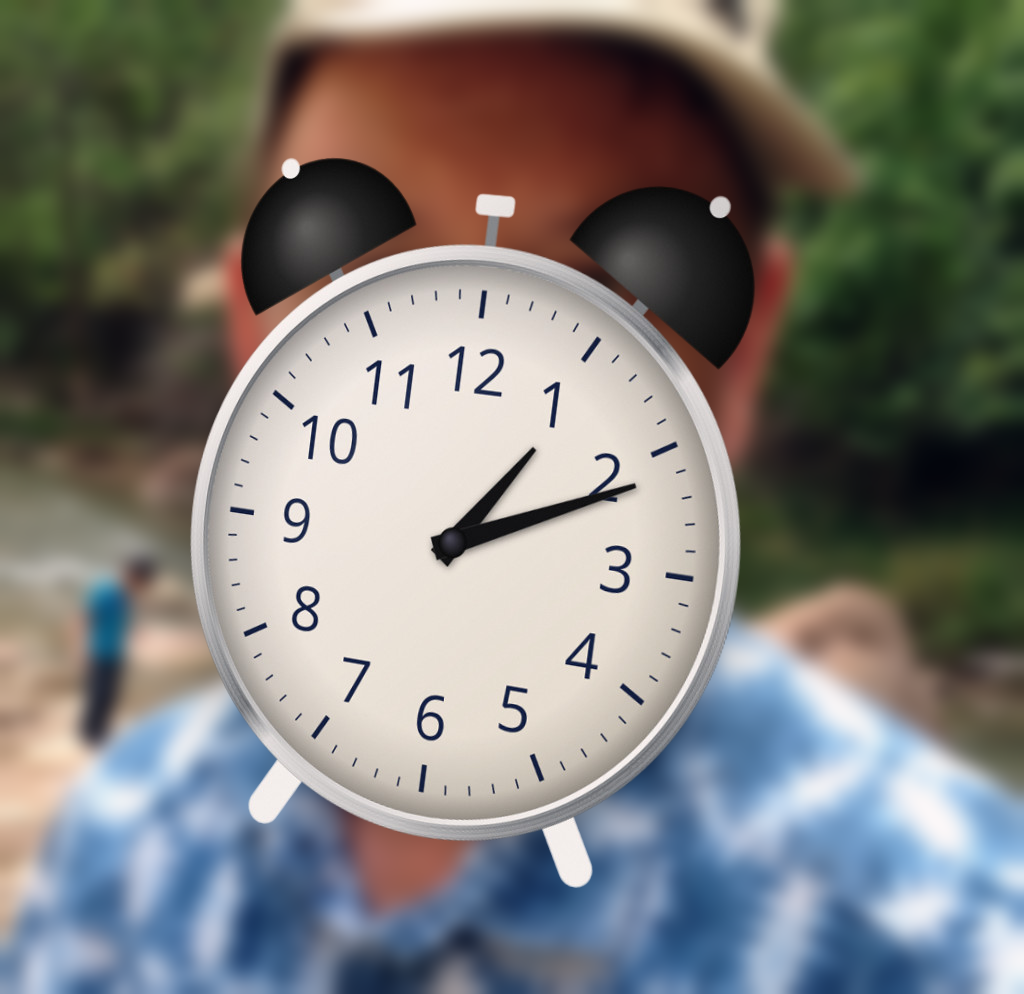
1:11
